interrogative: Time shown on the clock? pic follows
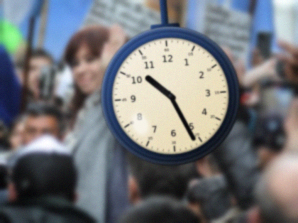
10:26
